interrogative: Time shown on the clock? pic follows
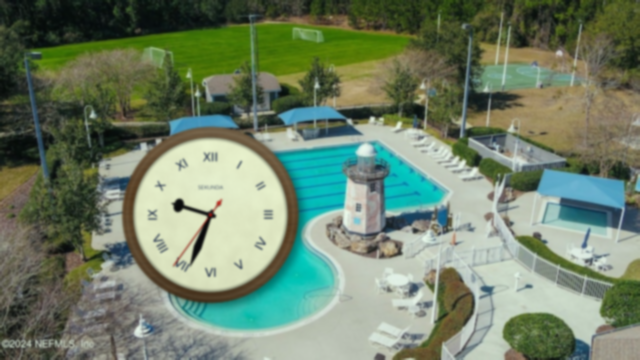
9:33:36
